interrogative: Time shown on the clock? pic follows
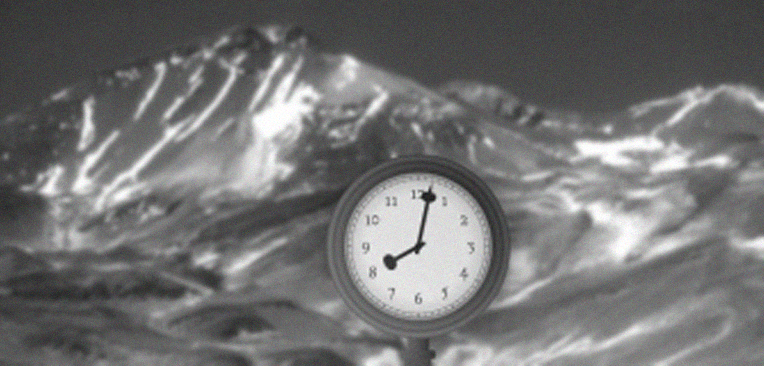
8:02
